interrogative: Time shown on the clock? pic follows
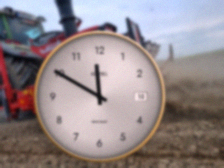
11:50
